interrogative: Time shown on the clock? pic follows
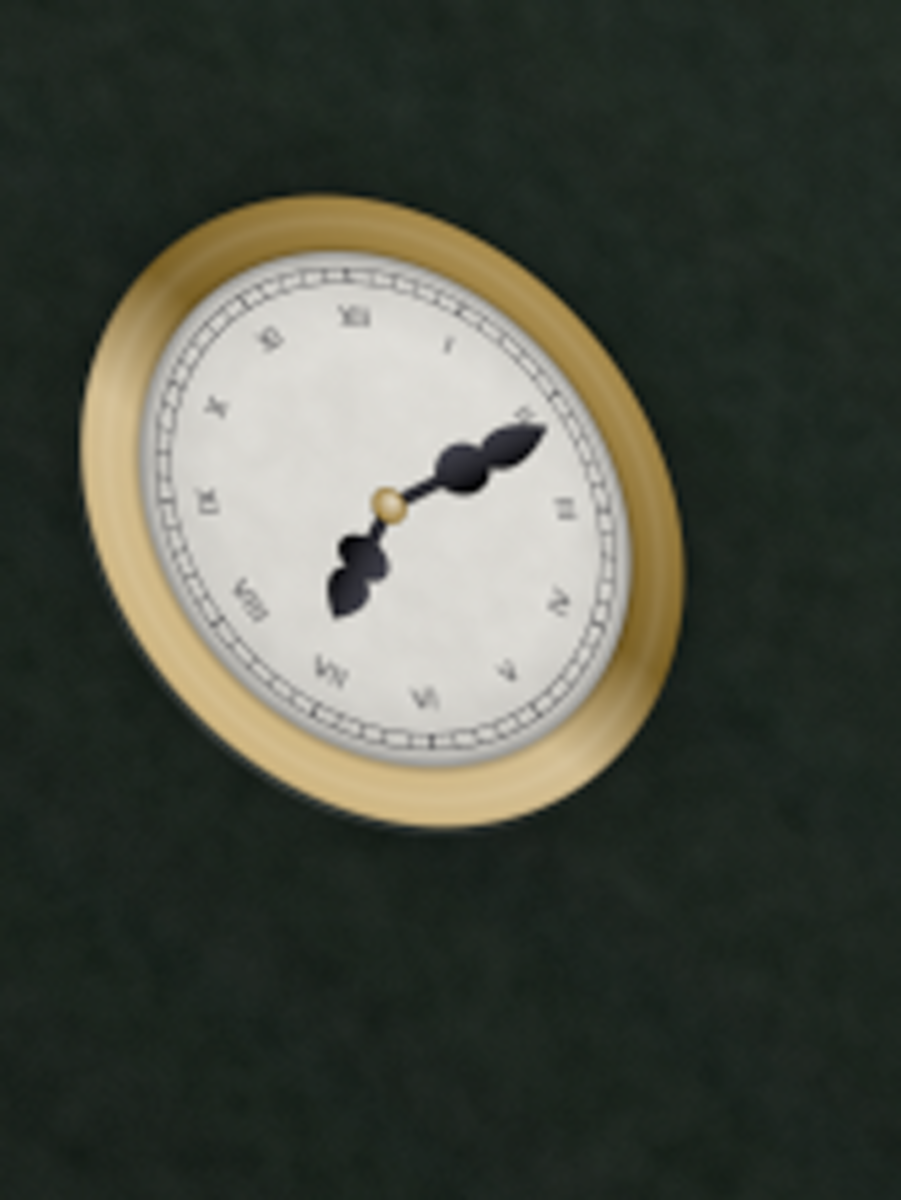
7:11
